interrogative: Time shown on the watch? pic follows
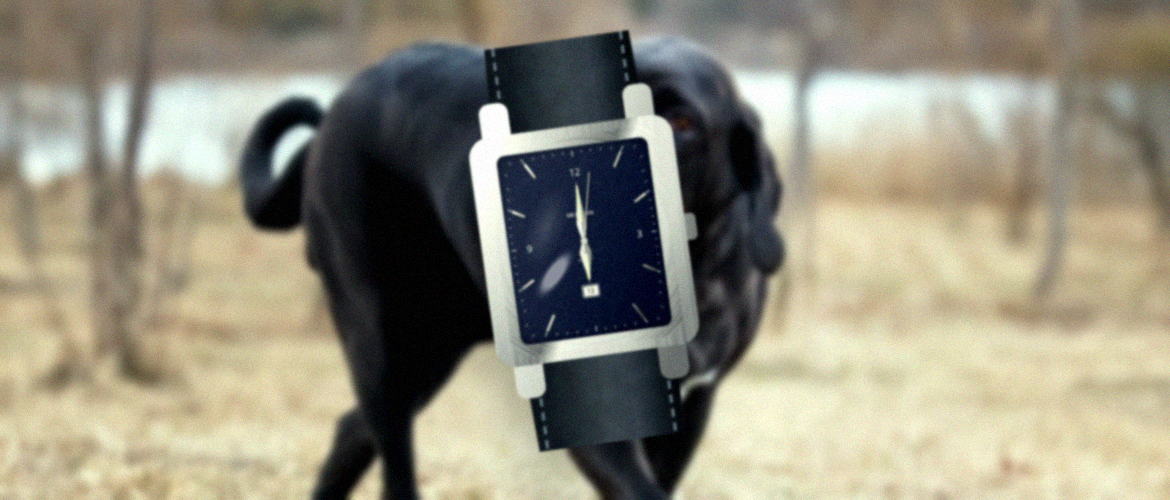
6:00:02
